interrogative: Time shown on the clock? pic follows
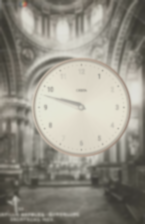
9:48
